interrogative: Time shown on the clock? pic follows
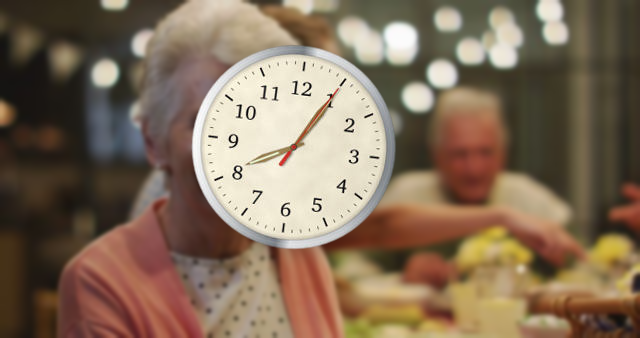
8:05:05
